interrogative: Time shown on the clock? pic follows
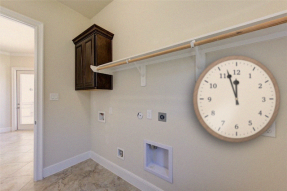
11:57
